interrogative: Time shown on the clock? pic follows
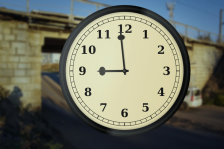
8:59
